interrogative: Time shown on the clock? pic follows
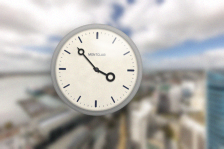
3:53
